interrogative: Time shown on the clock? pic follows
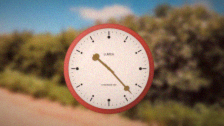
10:23
